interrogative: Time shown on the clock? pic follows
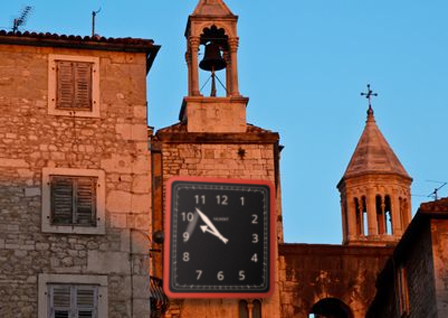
9:53
